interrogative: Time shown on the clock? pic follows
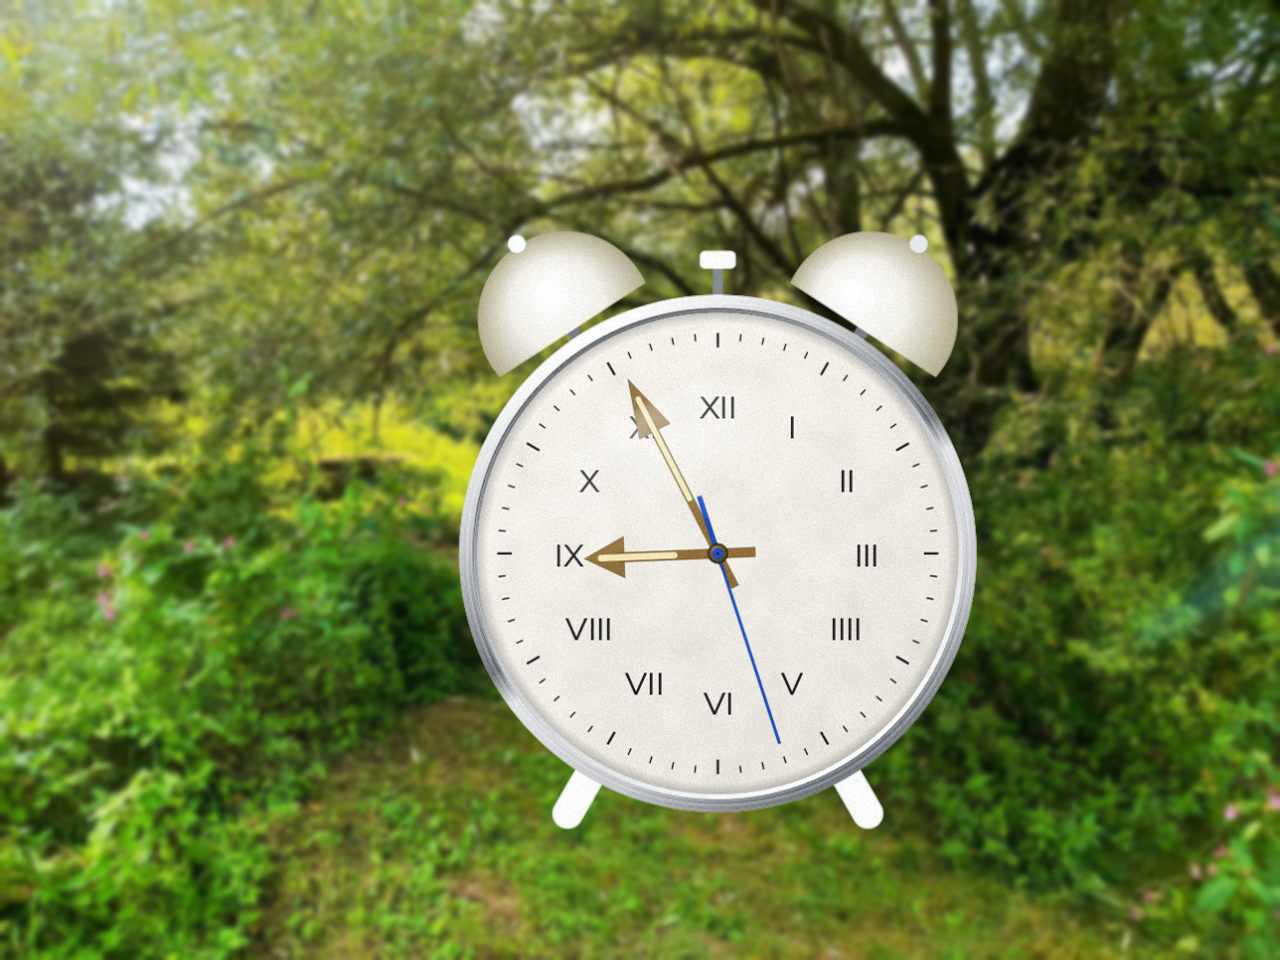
8:55:27
